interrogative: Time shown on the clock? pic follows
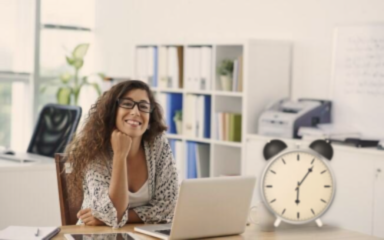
6:06
